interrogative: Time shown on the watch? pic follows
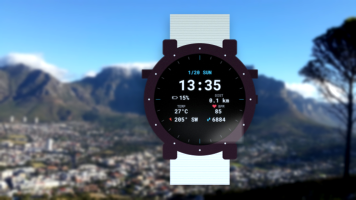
13:35
